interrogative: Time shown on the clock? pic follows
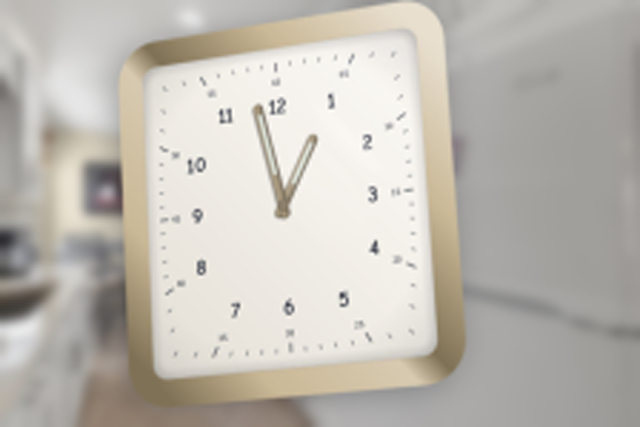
12:58
